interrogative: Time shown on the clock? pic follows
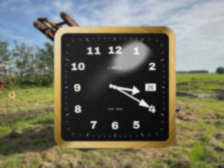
3:20
